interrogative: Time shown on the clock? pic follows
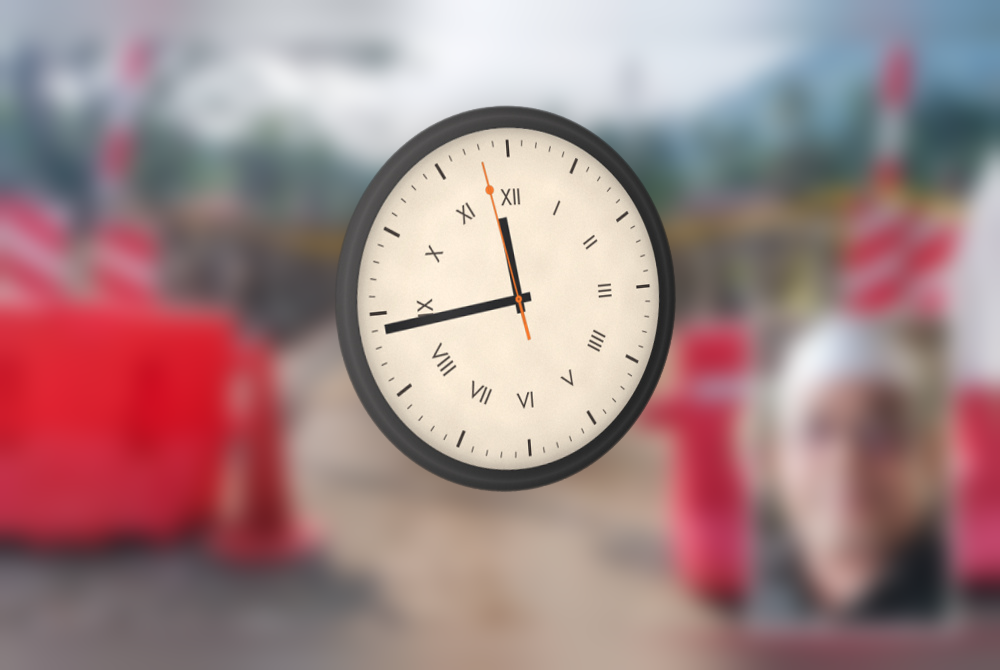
11:43:58
